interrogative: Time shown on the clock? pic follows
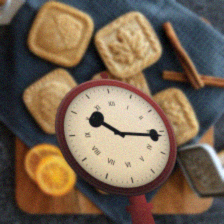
10:16
